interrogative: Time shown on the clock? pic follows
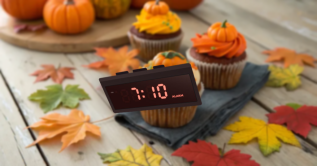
7:10
